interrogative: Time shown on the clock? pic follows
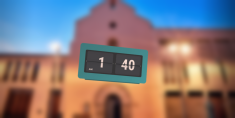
1:40
